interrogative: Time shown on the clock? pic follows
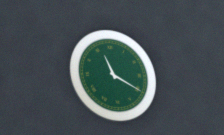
11:20
